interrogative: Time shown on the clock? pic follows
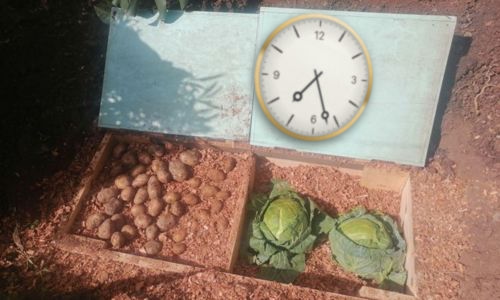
7:27
